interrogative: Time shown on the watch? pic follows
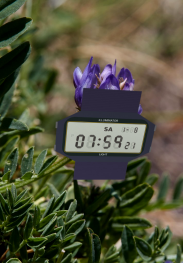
7:59:21
